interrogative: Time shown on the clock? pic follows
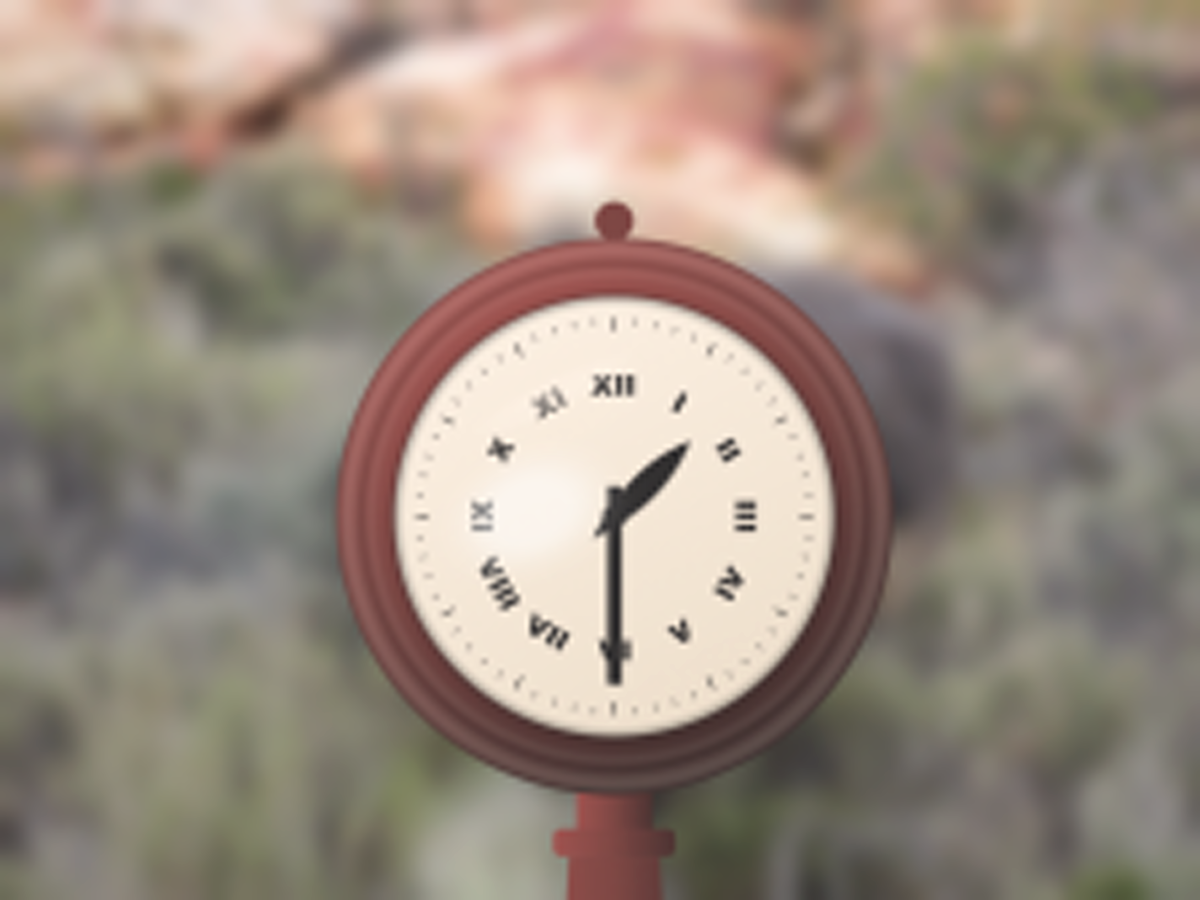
1:30
